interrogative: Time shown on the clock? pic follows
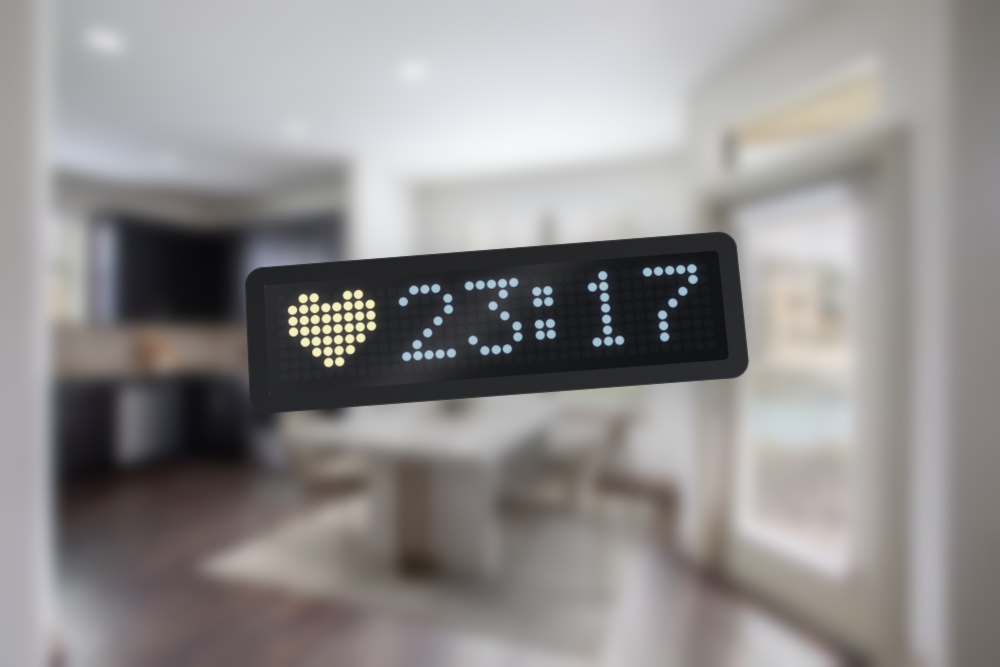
23:17
